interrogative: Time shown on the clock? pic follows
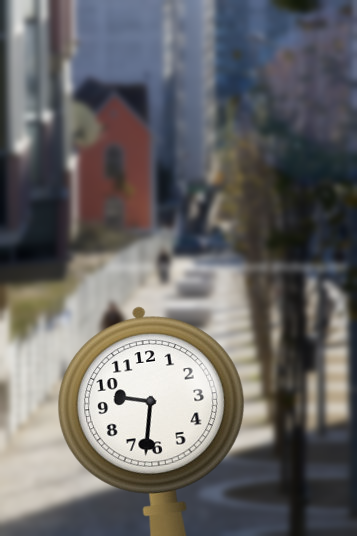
9:32
